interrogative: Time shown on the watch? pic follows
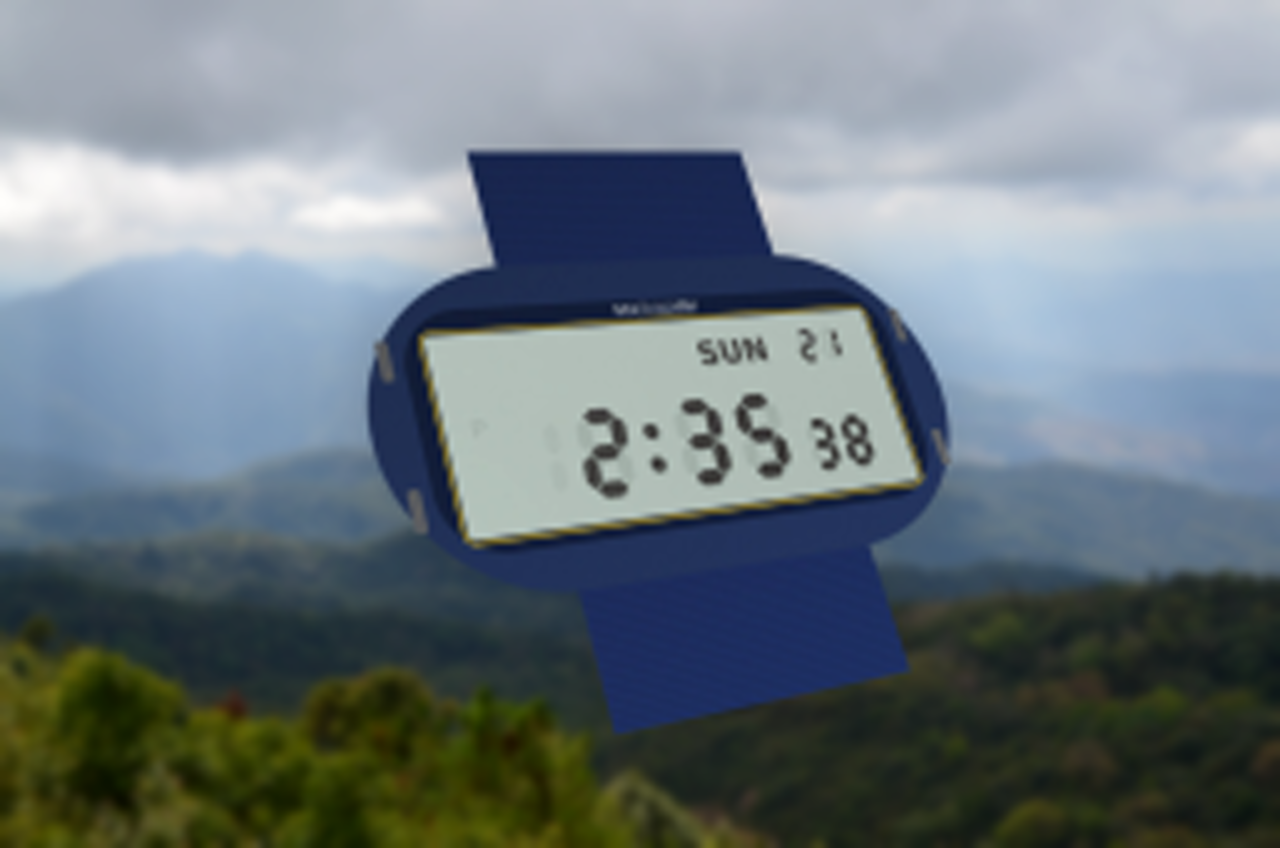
2:35:38
